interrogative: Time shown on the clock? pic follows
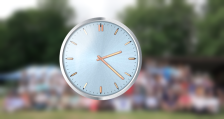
2:22
